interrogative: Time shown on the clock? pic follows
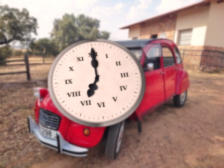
7:00
